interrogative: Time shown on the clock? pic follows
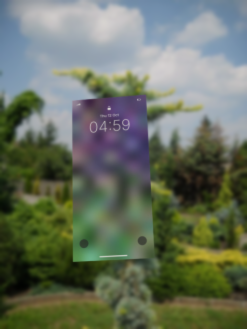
4:59
